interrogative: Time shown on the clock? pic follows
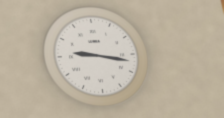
9:17
